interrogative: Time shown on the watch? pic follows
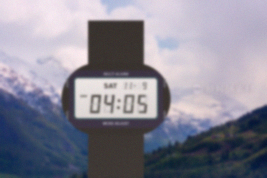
4:05
